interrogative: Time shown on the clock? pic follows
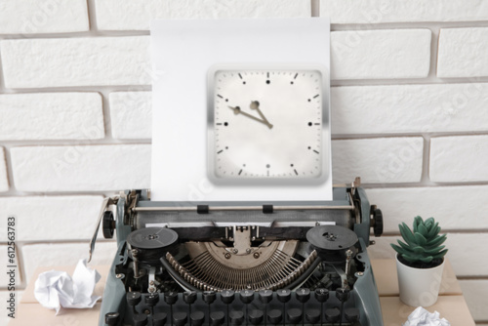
10:49
